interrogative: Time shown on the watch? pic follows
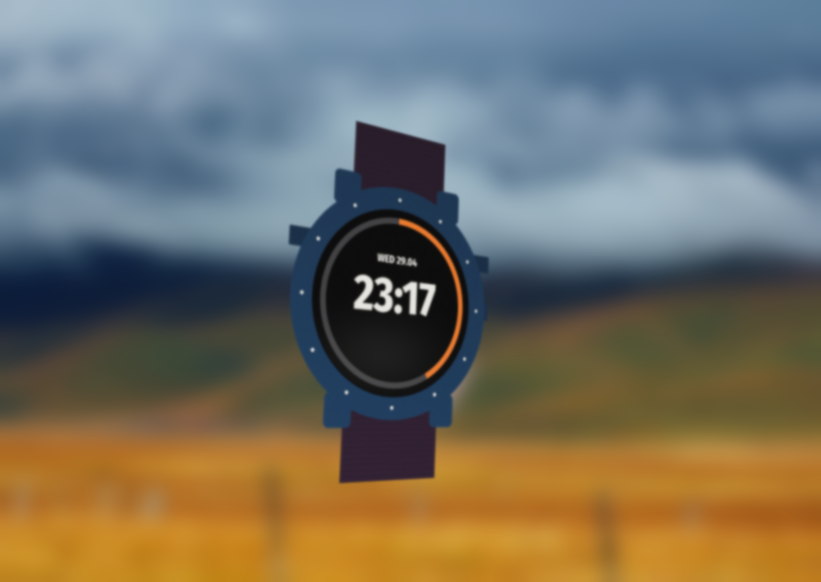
23:17
